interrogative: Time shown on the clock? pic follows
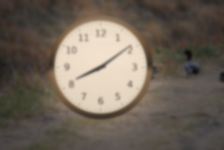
8:09
